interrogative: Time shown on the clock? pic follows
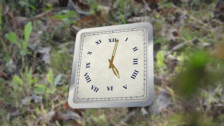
5:02
